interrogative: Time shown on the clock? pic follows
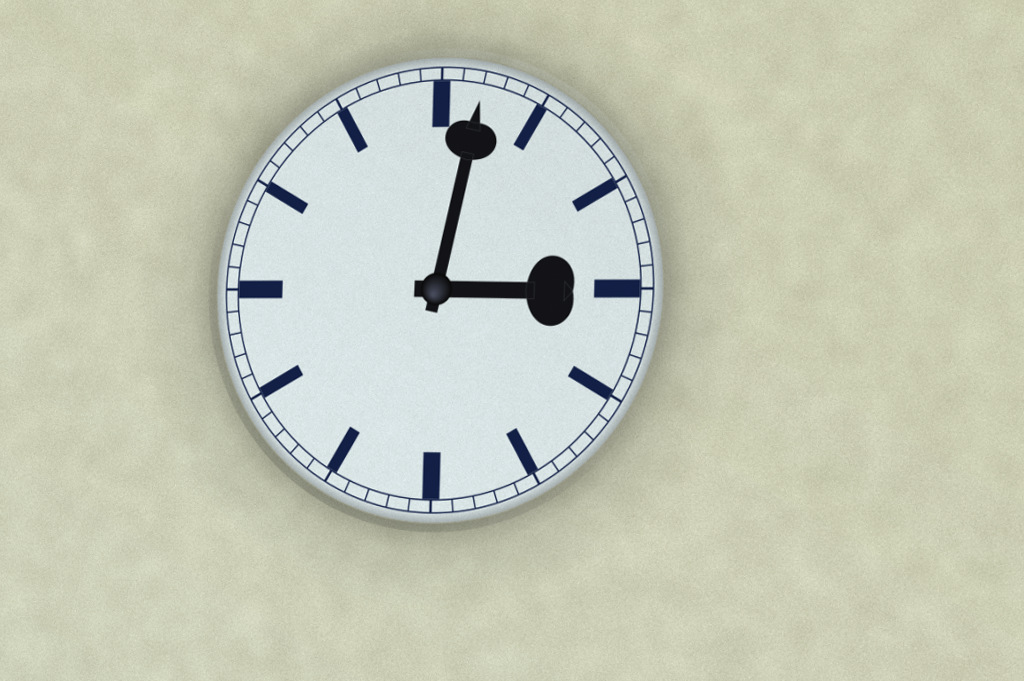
3:02
